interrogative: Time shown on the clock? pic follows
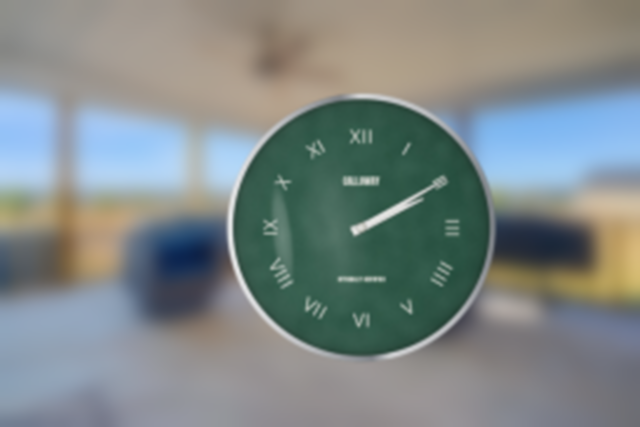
2:10
